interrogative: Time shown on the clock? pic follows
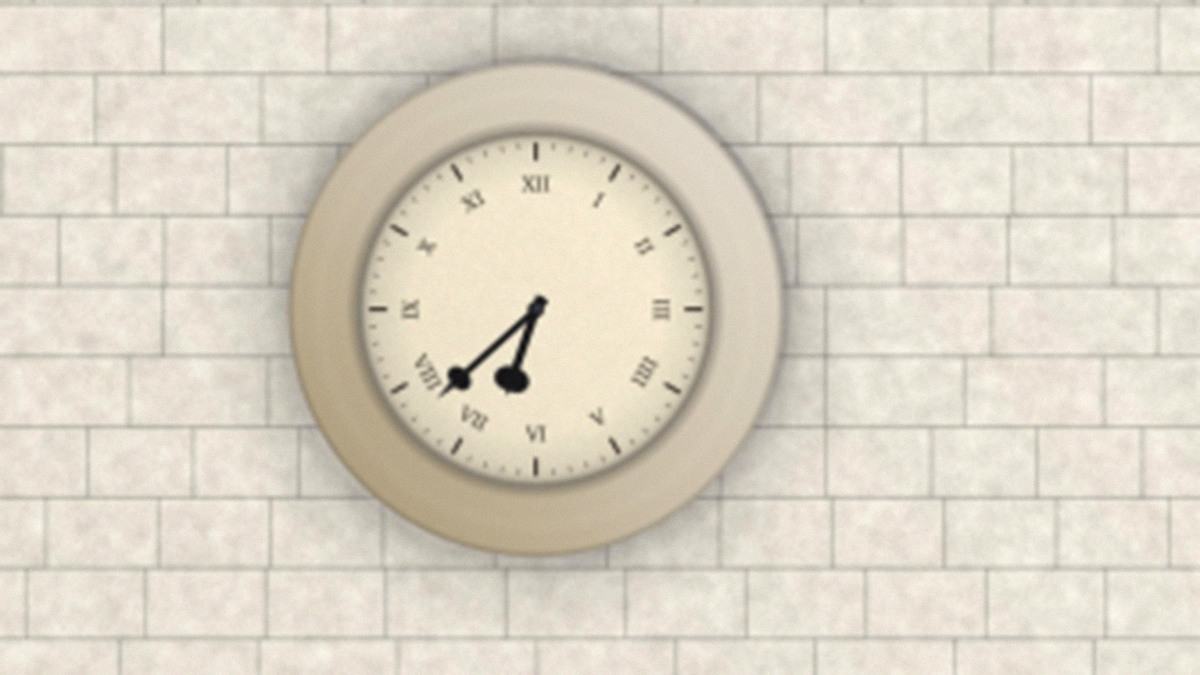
6:38
